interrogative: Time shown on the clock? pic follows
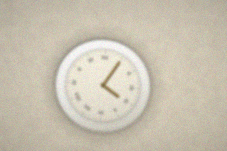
4:05
